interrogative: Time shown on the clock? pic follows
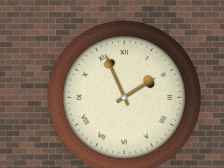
1:56
